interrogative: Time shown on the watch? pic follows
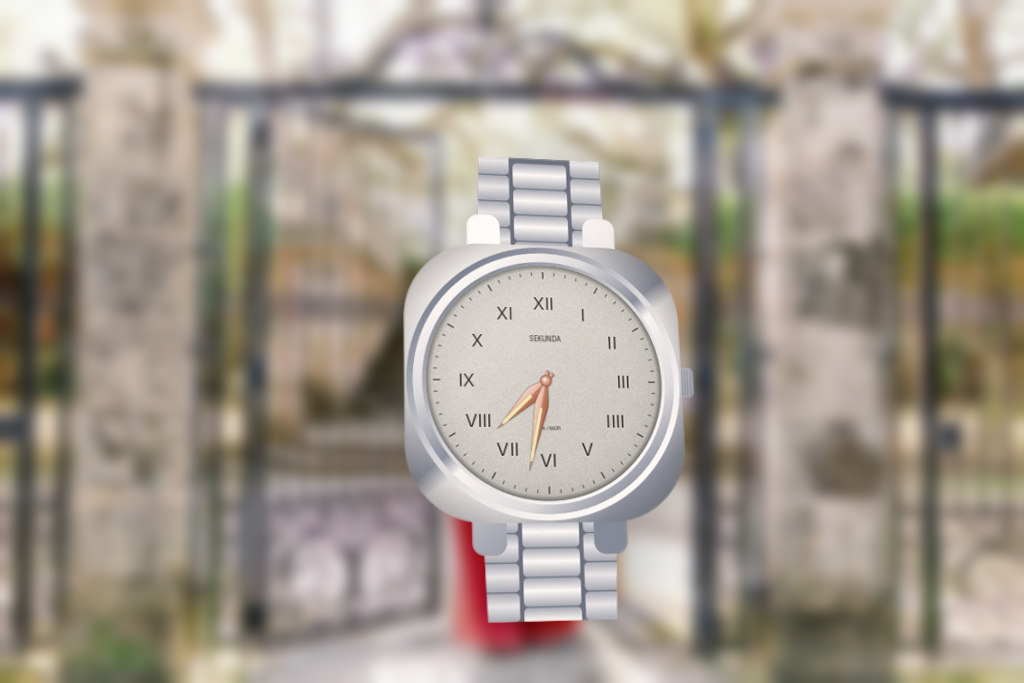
7:32
